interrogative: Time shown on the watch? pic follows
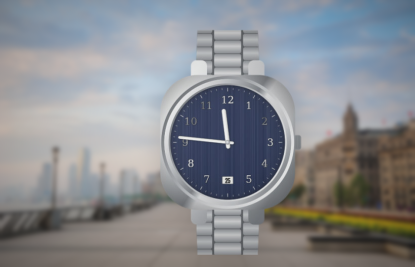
11:46
